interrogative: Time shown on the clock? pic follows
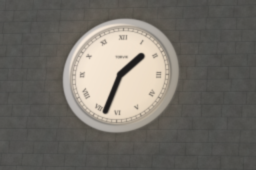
1:33
